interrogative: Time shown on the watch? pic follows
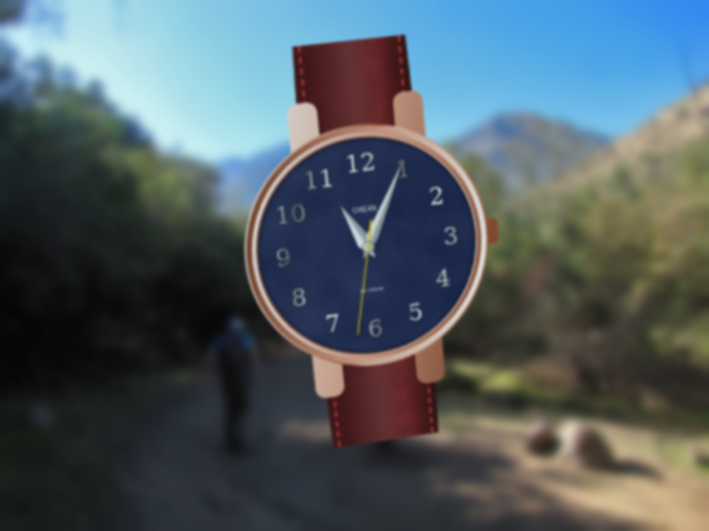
11:04:32
